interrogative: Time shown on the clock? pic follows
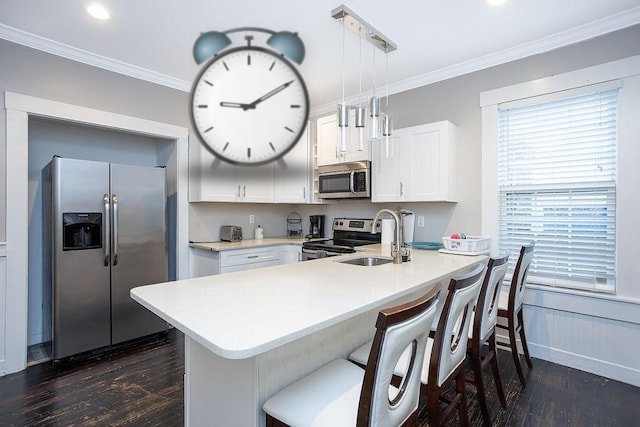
9:10
